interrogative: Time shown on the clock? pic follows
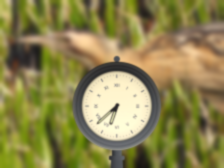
6:38
